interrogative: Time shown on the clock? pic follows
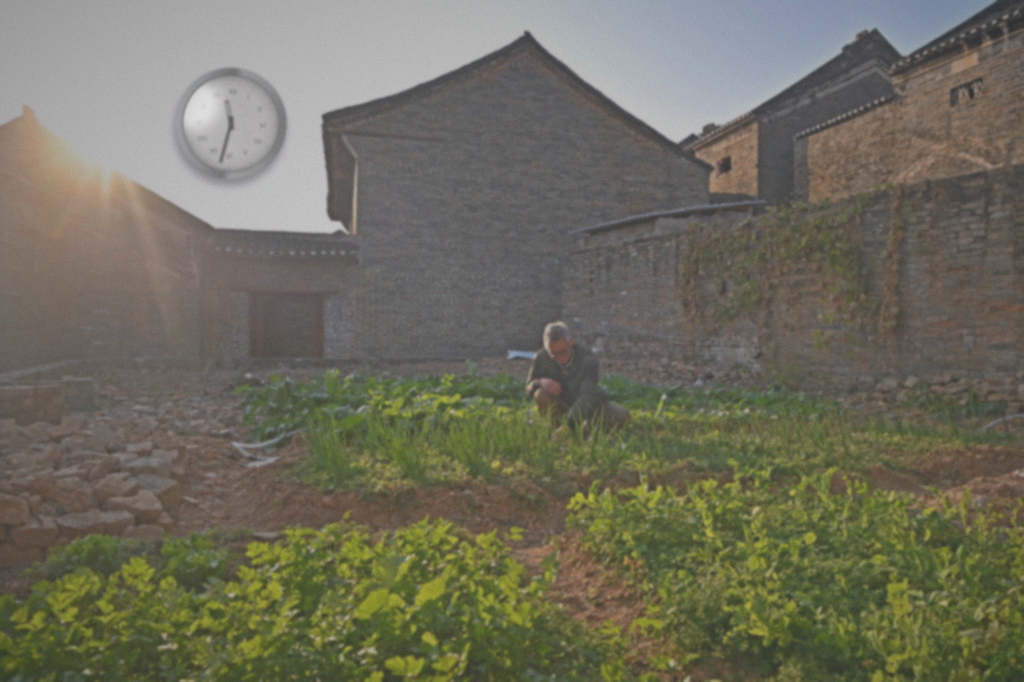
11:32
